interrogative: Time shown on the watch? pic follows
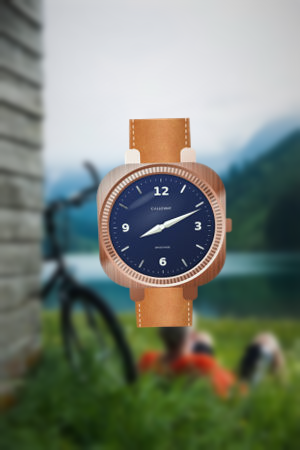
8:11
